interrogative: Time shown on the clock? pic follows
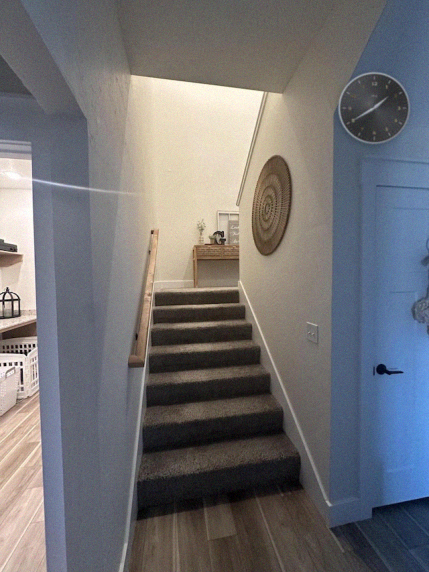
1:40
